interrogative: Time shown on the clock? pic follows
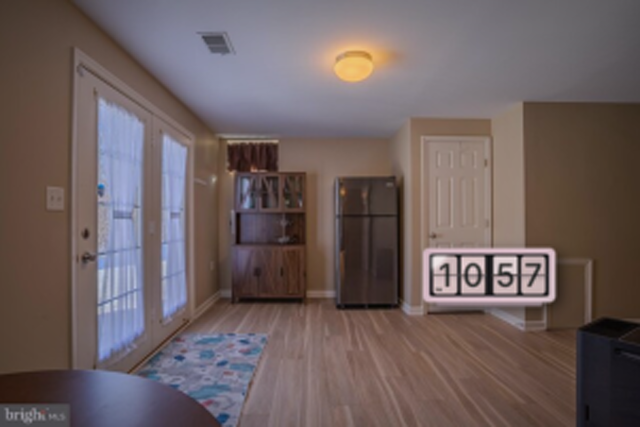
10:57
